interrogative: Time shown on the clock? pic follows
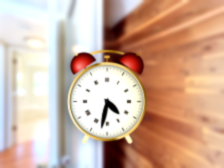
4:32
